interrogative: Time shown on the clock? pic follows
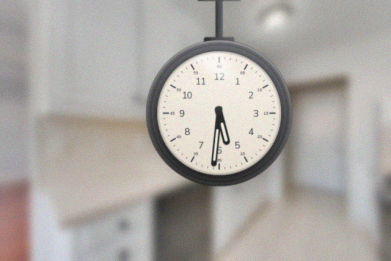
5:31
